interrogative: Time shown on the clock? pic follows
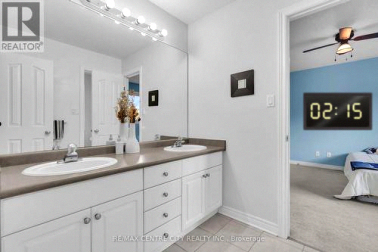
2:15
